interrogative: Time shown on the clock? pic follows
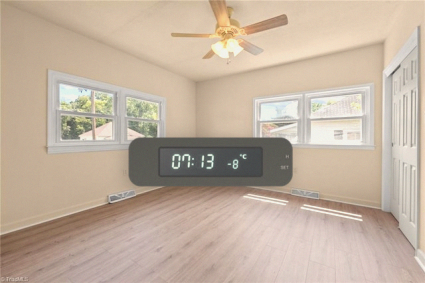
7:13
